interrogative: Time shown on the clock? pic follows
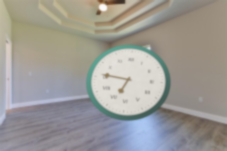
6:46
